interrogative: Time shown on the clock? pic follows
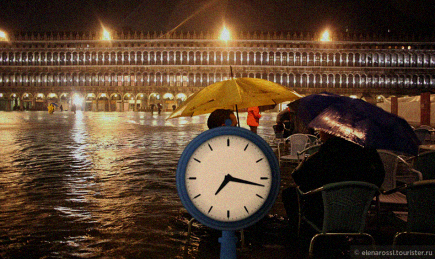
7:17
